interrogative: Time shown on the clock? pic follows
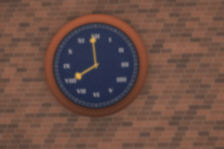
7:59
